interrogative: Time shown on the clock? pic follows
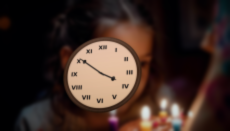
3:51
